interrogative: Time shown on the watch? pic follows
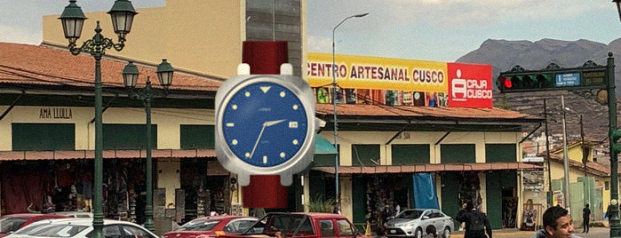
2:34
